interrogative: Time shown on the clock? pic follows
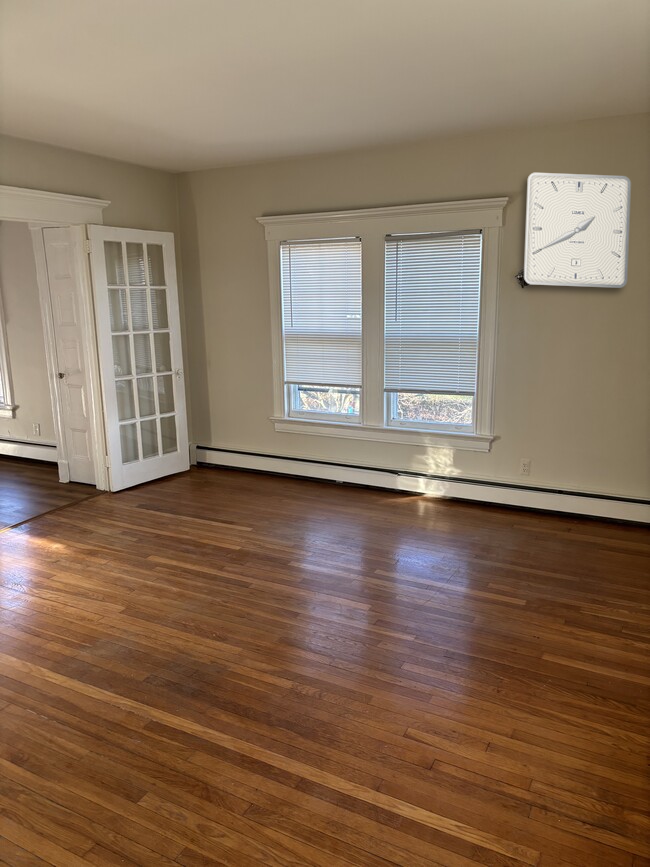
1:40
